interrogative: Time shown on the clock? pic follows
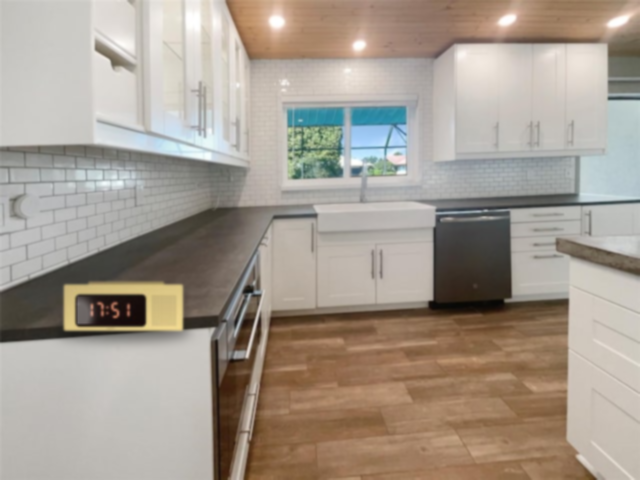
17:51
